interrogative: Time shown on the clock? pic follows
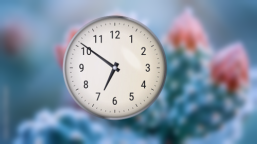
6:51
